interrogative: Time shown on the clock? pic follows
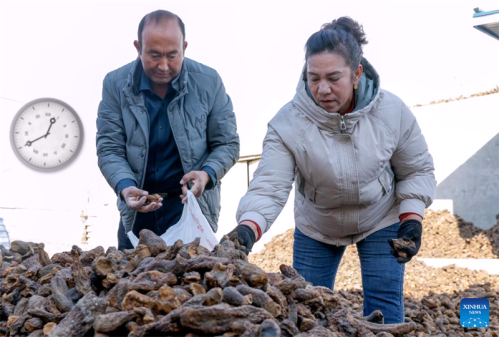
12:40
